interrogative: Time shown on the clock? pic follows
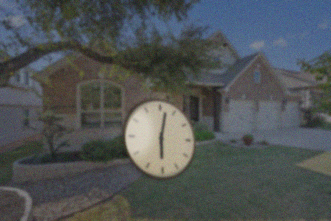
6:02
